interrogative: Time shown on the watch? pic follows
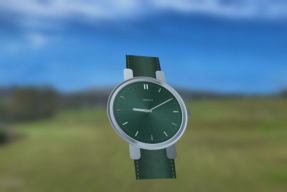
9:10
